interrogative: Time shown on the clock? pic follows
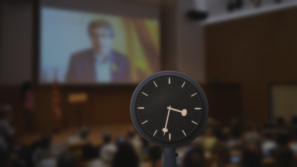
3:32
